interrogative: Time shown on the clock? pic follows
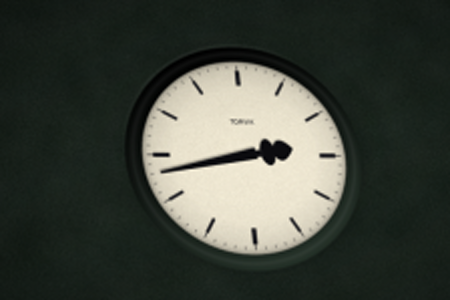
2:43
